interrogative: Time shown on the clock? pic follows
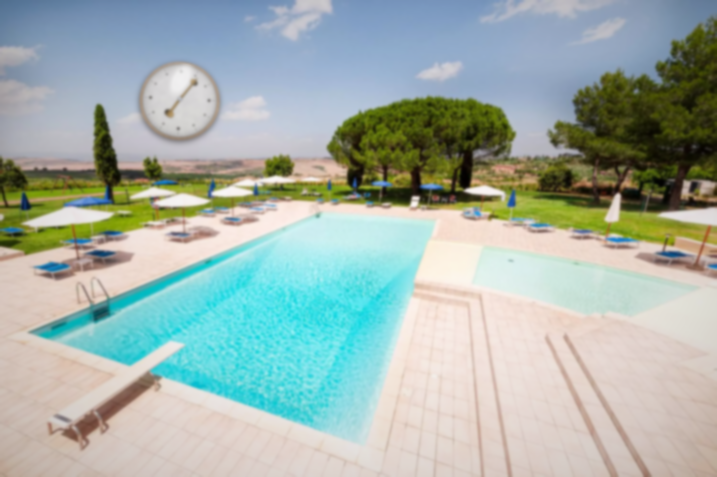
7:06
